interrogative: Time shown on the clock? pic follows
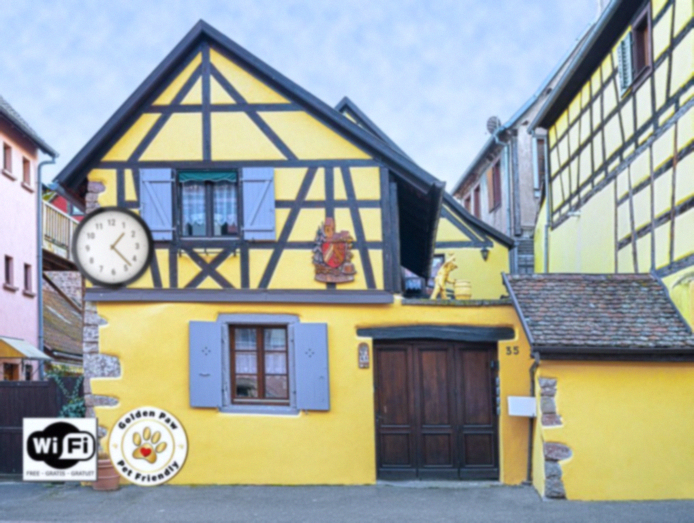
1:23
